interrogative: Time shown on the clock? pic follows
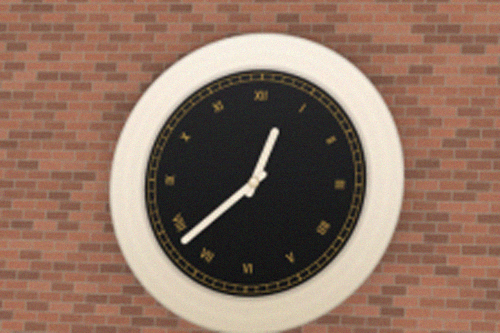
12:38
